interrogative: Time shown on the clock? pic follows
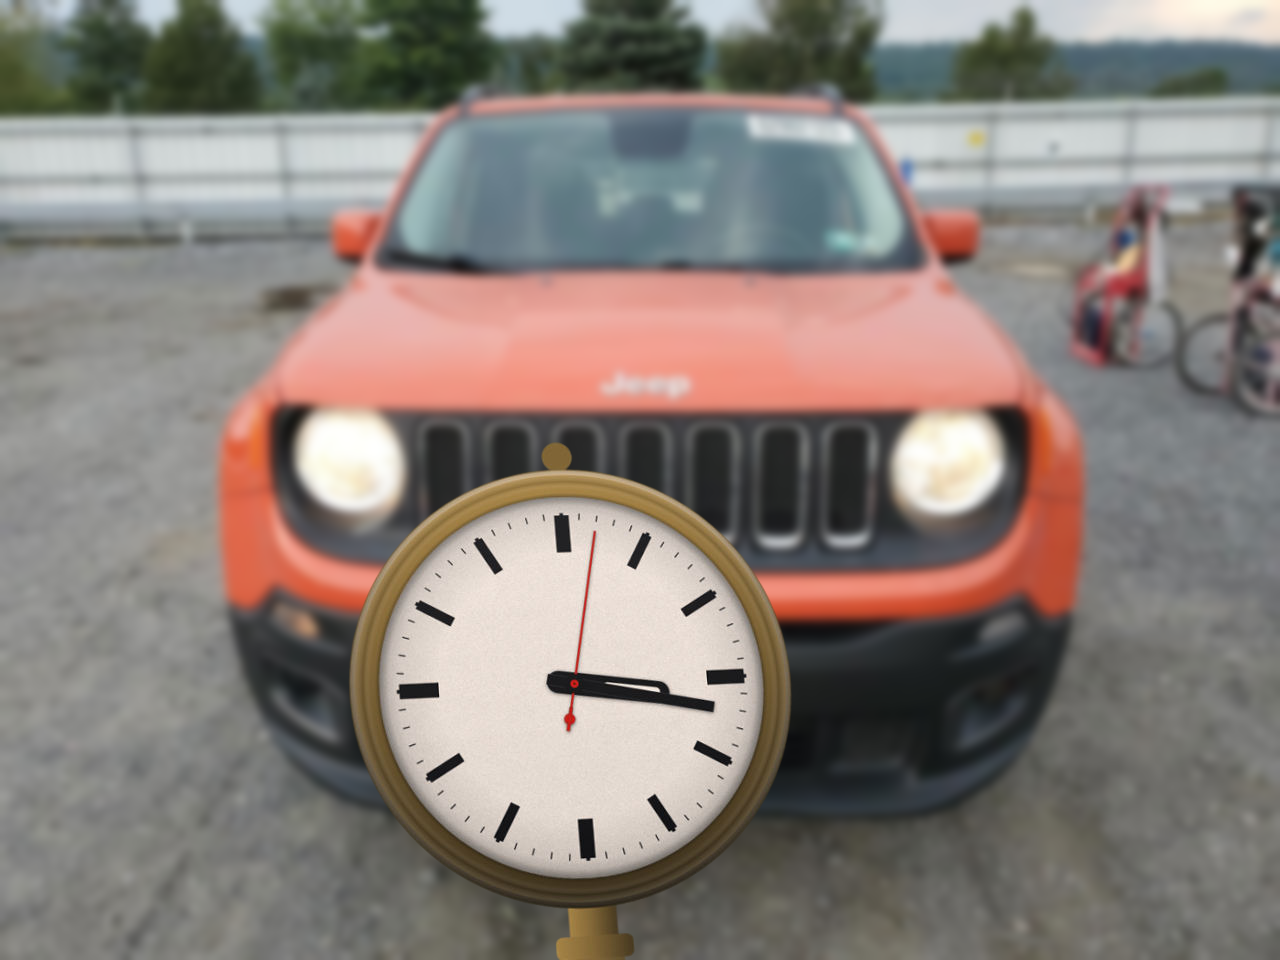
3:17:02
